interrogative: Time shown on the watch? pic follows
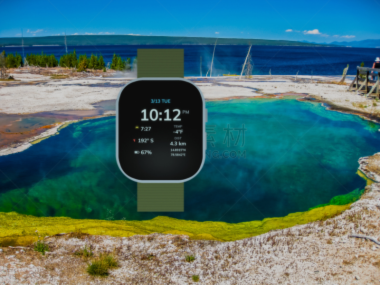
10:12
